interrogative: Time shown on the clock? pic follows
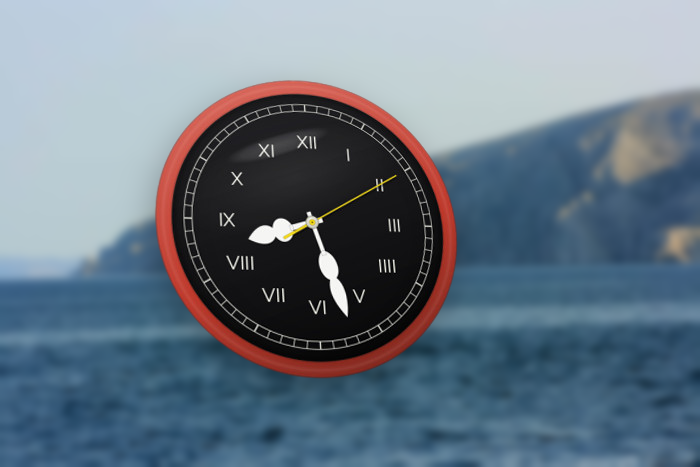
8:27:10
